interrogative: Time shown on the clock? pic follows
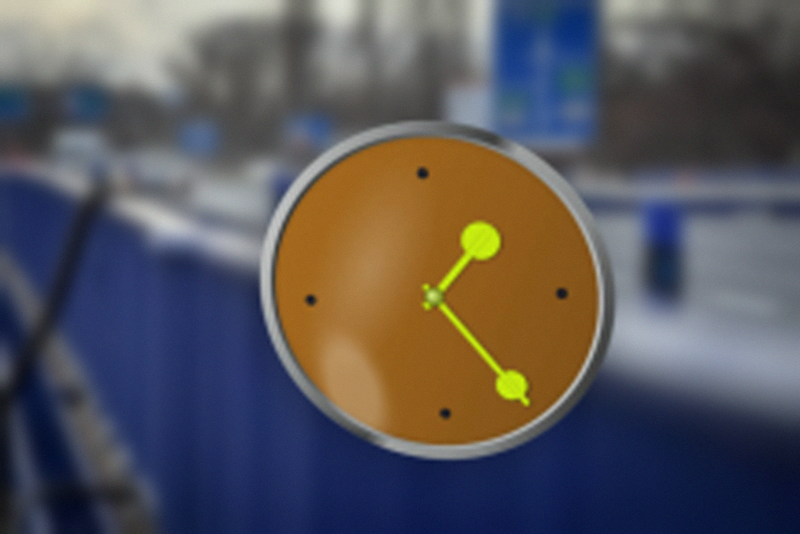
1:24
